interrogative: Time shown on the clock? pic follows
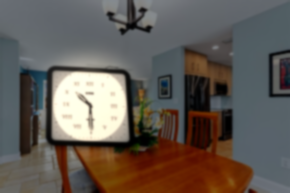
10:30
